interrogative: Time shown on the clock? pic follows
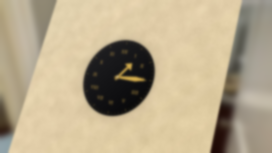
1:15
